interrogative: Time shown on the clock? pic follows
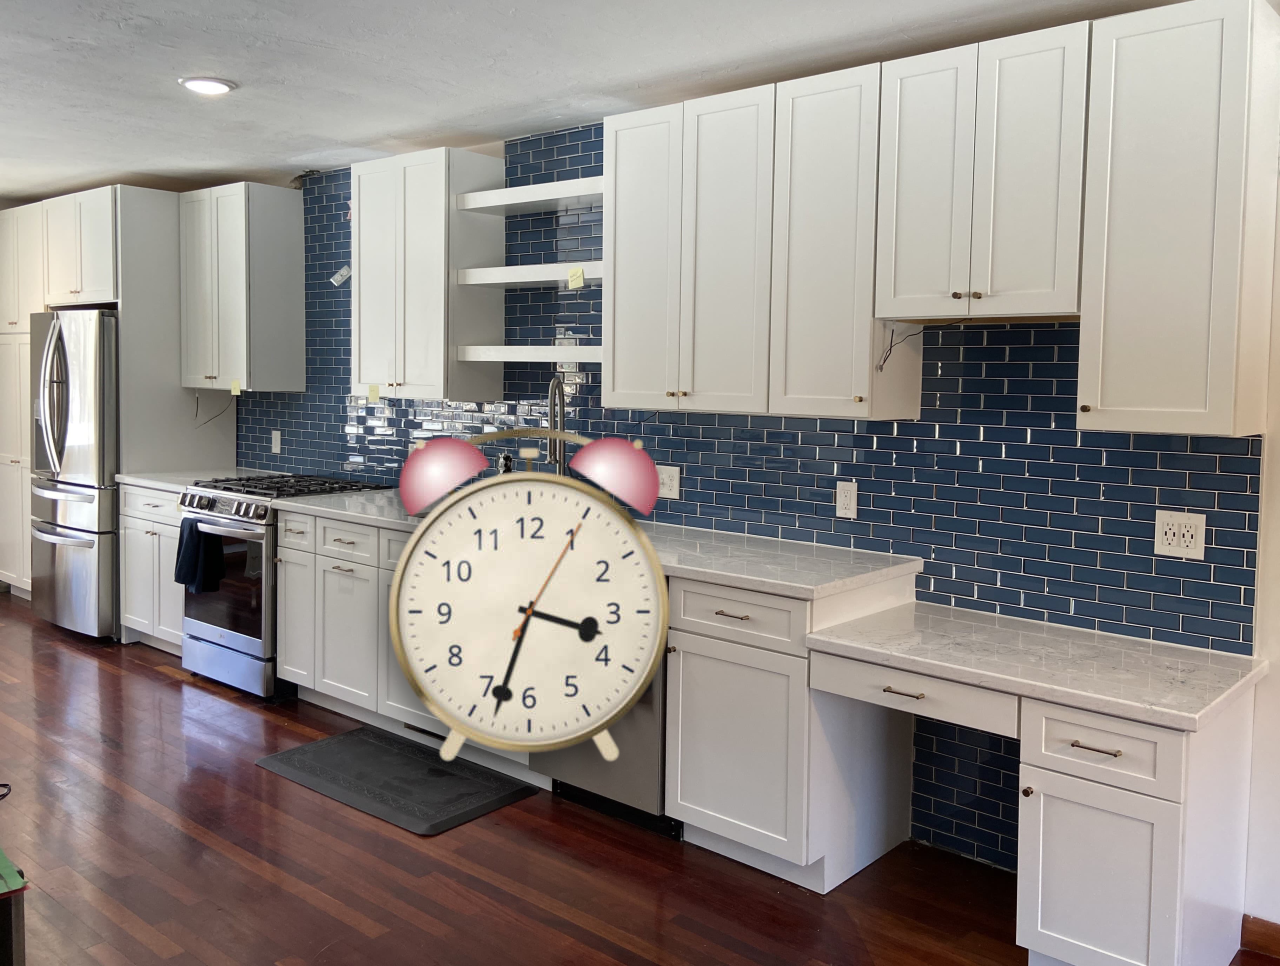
3:33:05
